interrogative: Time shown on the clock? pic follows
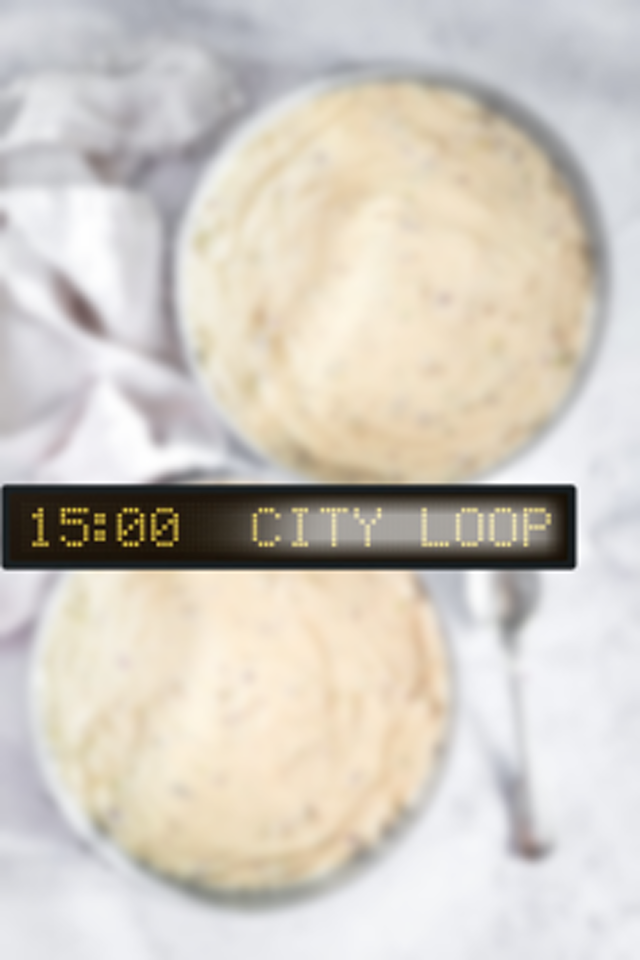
15:00
